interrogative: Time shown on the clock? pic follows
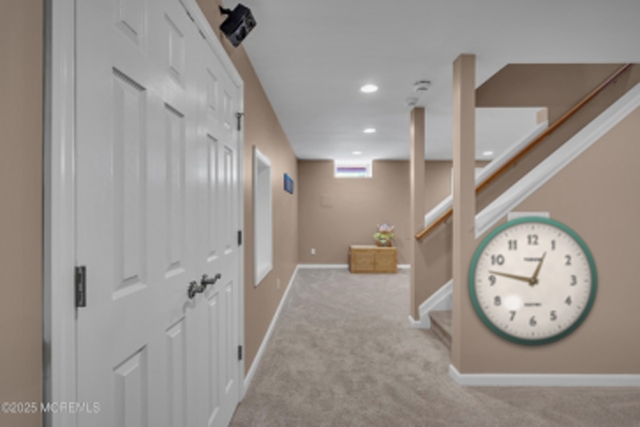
12:47
